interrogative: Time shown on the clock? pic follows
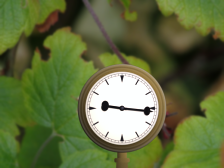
9:16
